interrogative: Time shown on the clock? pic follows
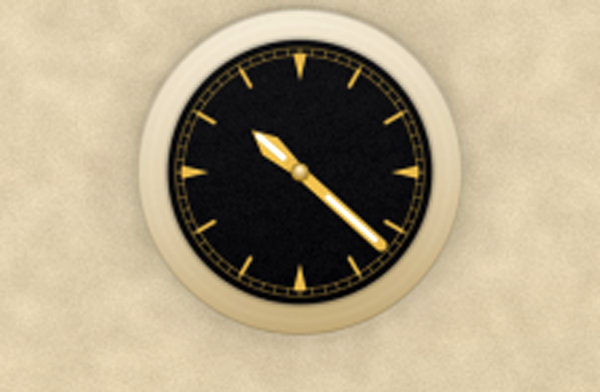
10:22
